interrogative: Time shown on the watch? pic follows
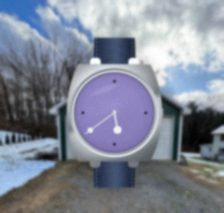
5:39
